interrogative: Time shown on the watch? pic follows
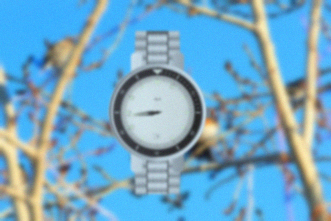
8:44
